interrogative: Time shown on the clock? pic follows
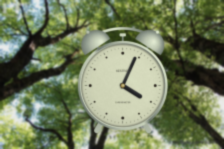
4:04
